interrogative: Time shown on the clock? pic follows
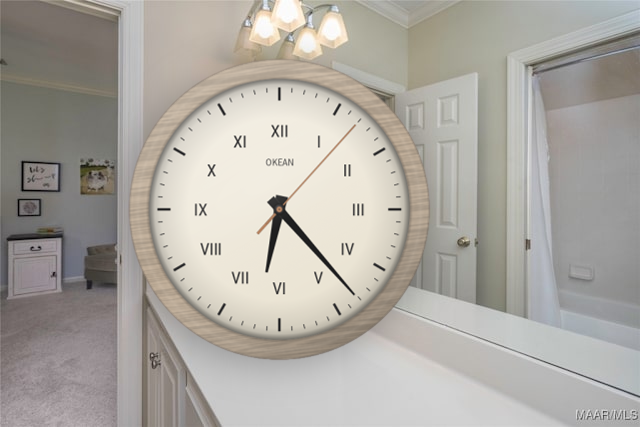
6:23:07
